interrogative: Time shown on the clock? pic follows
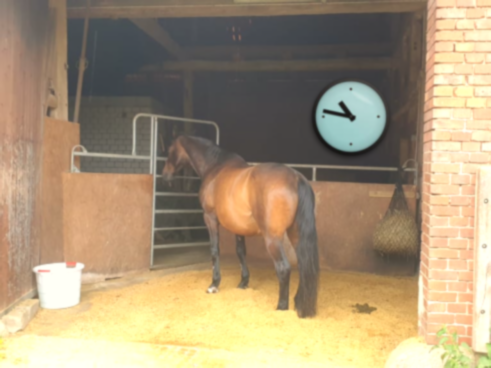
10:47
